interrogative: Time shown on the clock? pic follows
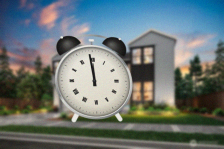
11:59
